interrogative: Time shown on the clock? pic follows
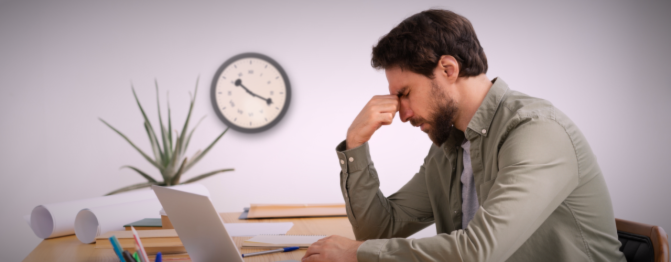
10:19
